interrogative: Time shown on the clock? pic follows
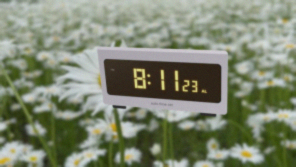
8:11:23
